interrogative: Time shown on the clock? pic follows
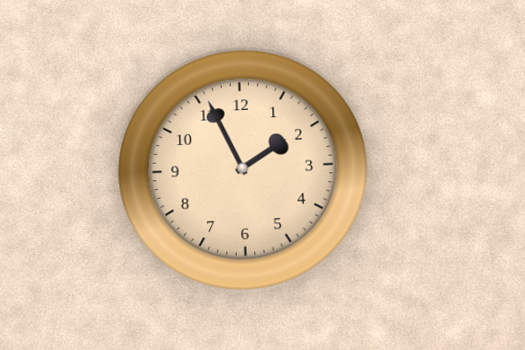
1:56
